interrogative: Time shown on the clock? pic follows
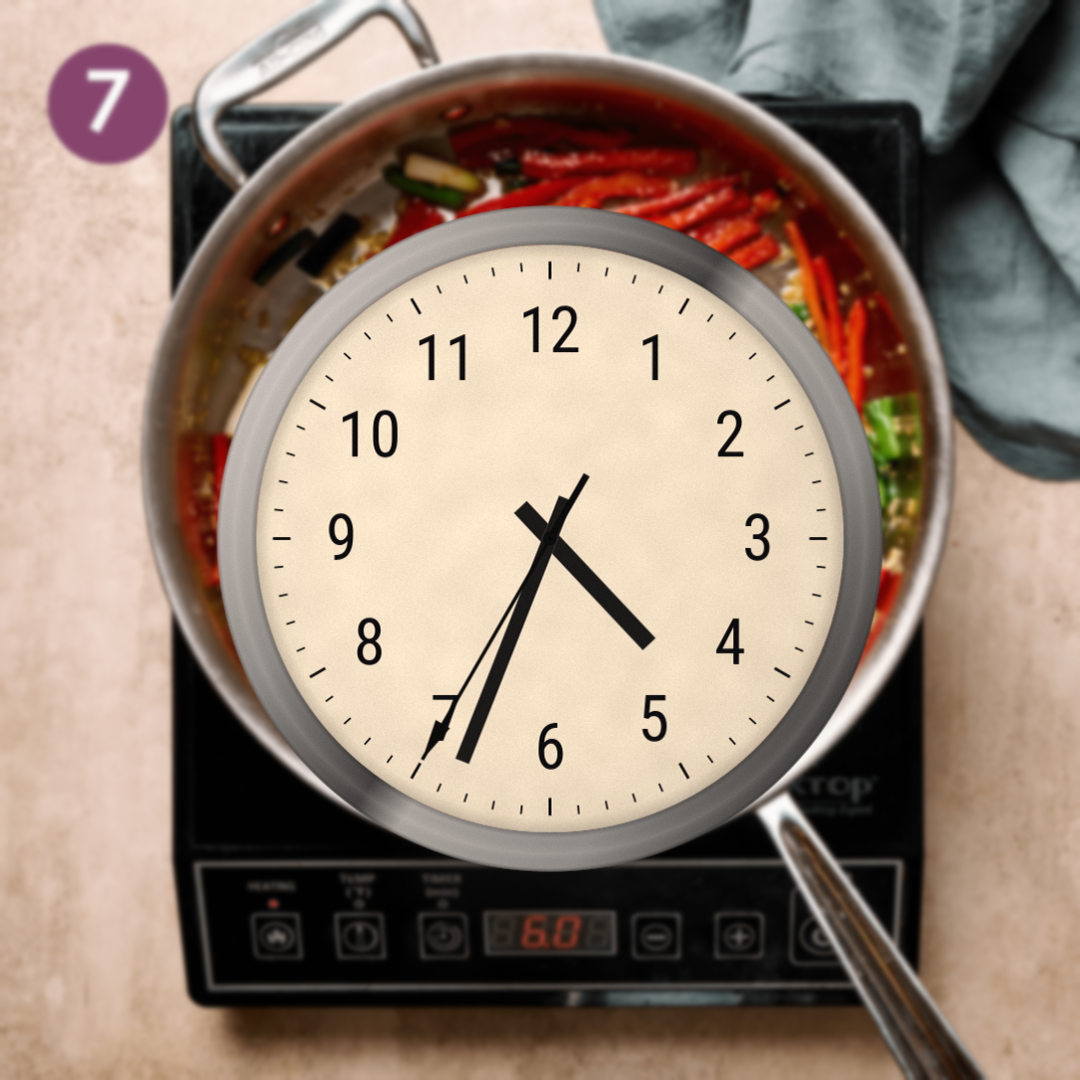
4:33:35
